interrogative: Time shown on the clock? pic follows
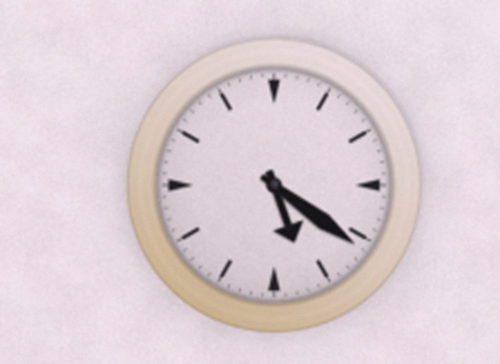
5:21
